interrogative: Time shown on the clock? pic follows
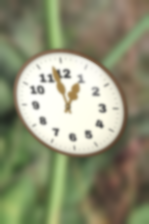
12:58
